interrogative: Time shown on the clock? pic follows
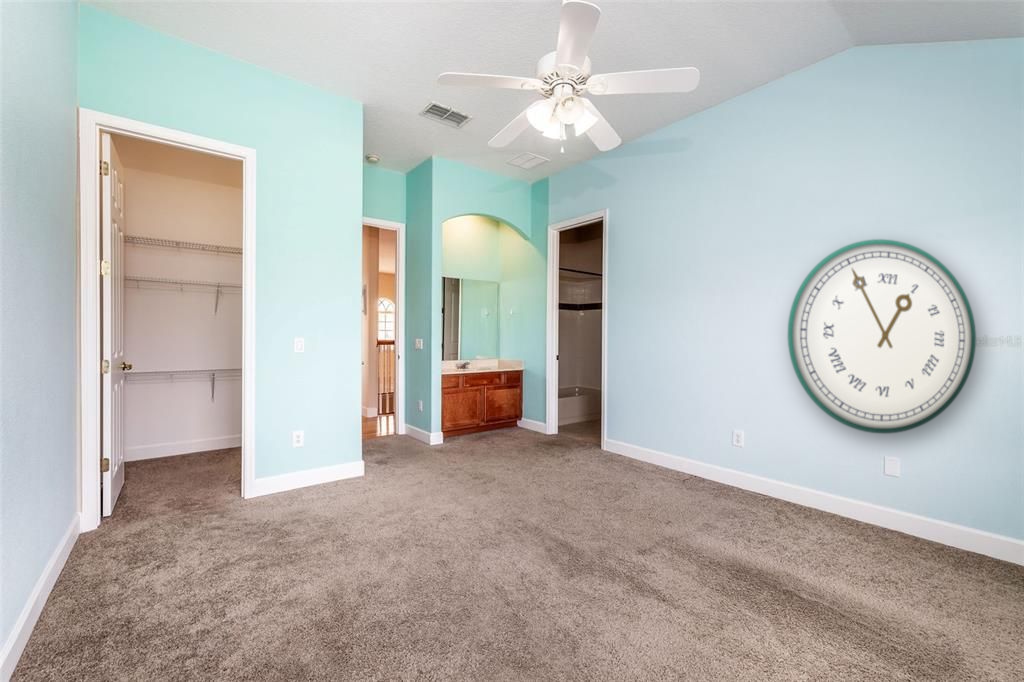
12:55
